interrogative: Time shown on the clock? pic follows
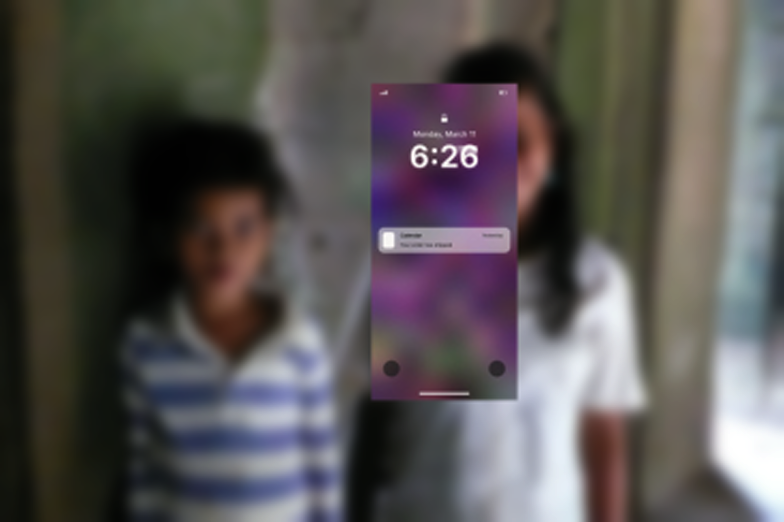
6:26
